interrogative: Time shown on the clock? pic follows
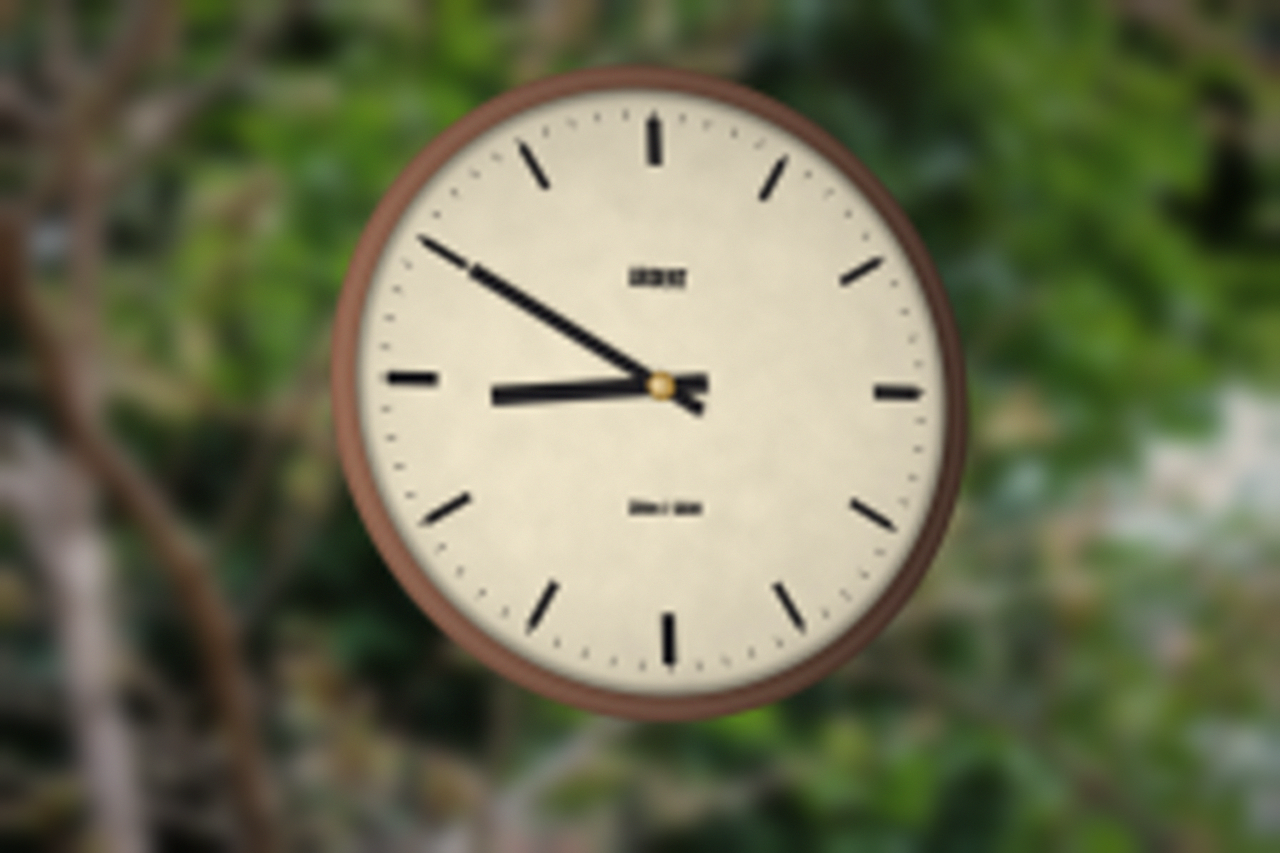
8:50
